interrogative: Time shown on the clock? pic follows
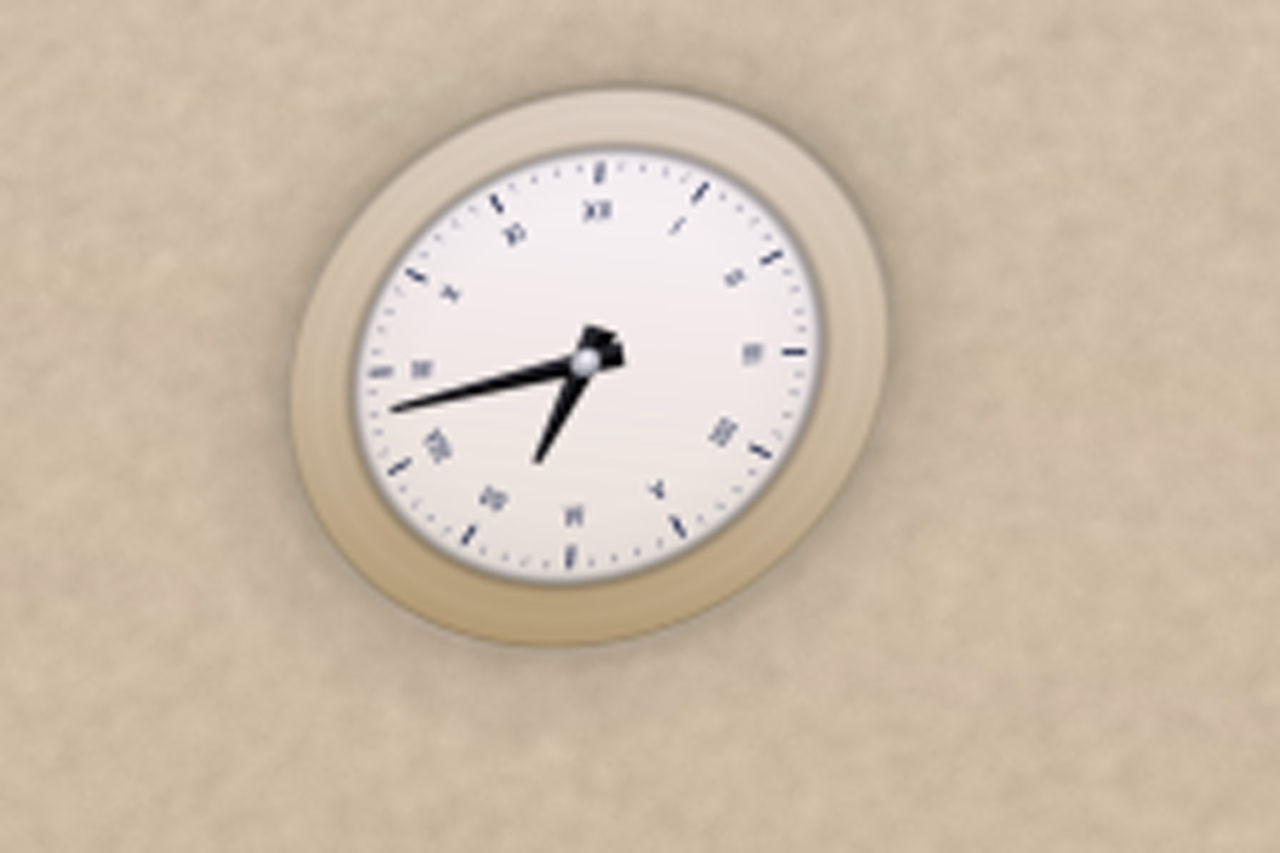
6:43
